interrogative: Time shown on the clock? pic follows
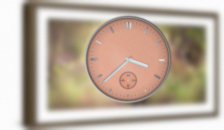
3:38
